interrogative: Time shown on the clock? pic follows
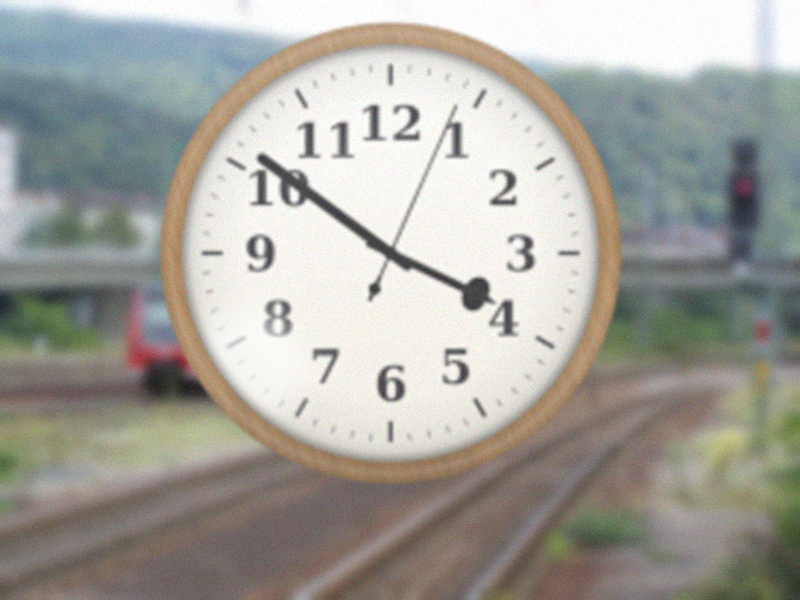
3:51:04
